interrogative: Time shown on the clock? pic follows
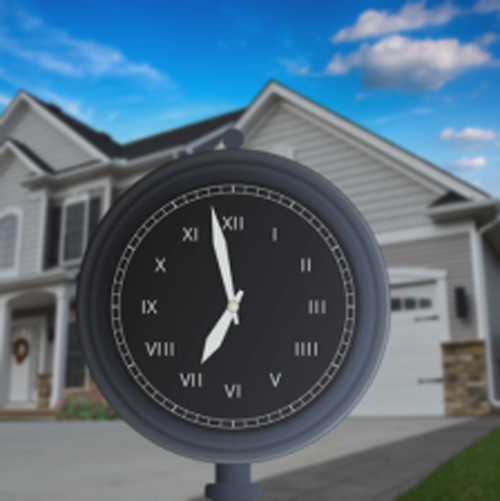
6:58
